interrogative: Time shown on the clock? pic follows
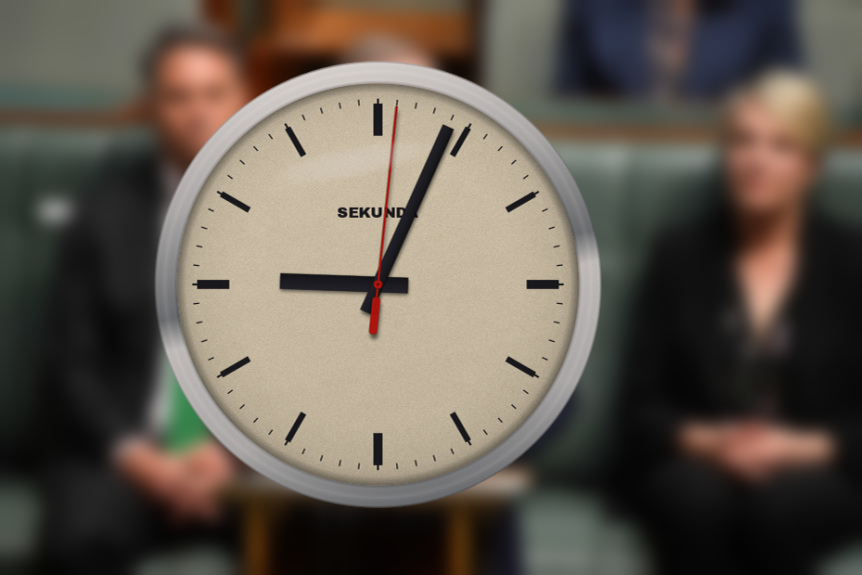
9:04:01
